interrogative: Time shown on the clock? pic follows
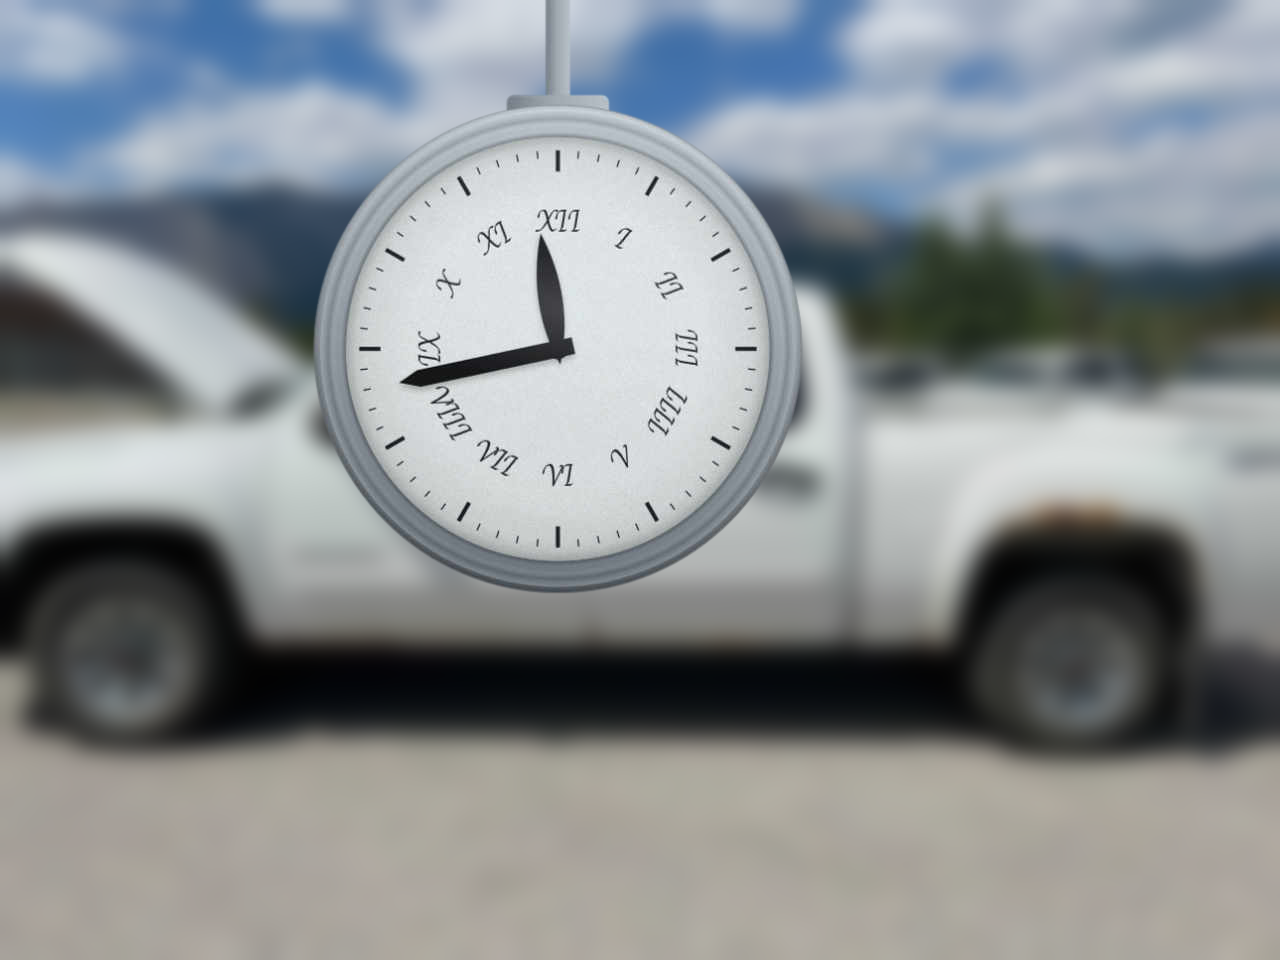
11:43
